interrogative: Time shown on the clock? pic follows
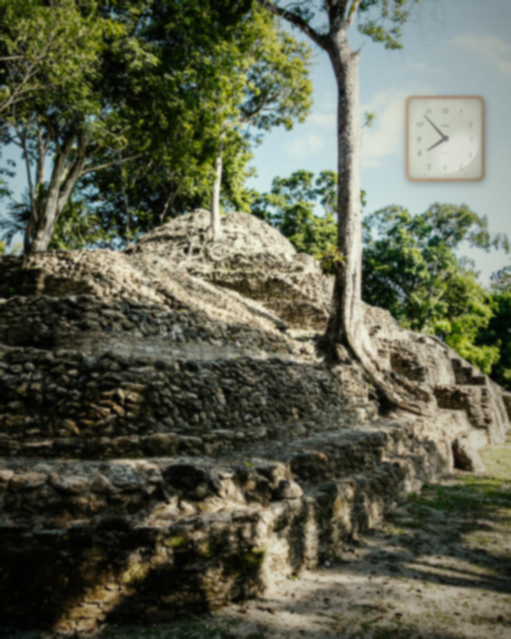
7:53
